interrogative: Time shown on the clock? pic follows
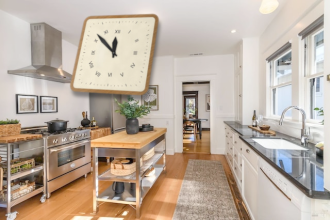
11:52
